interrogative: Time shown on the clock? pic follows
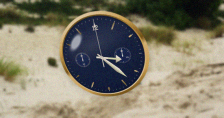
3:23
